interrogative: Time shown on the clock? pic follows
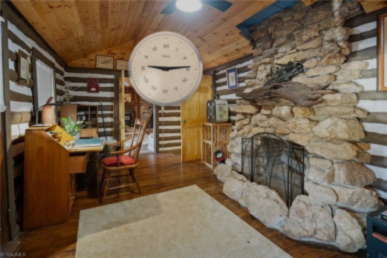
9:14
